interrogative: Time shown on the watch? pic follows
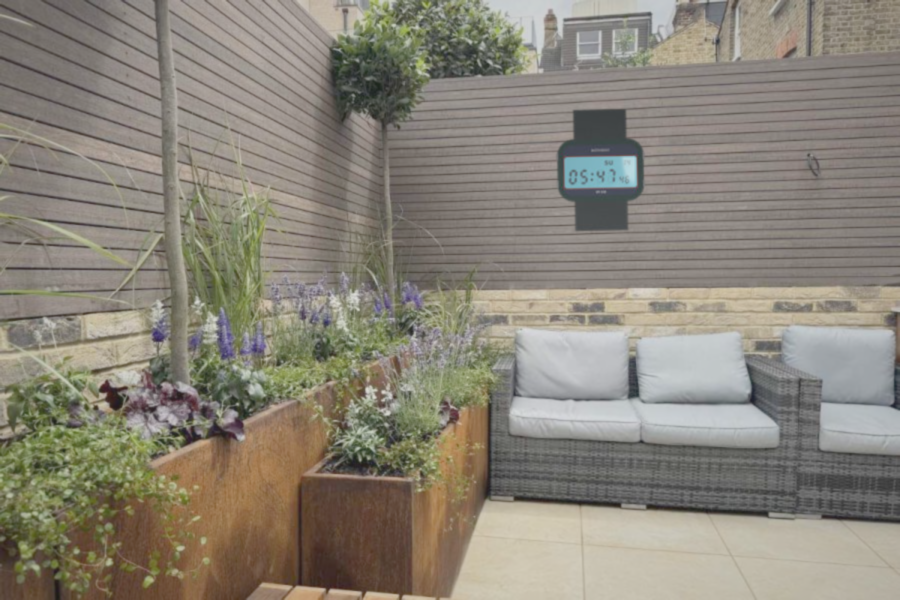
5:47
